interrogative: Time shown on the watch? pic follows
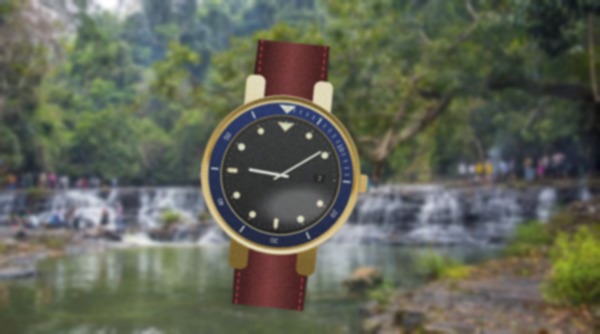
9:09
